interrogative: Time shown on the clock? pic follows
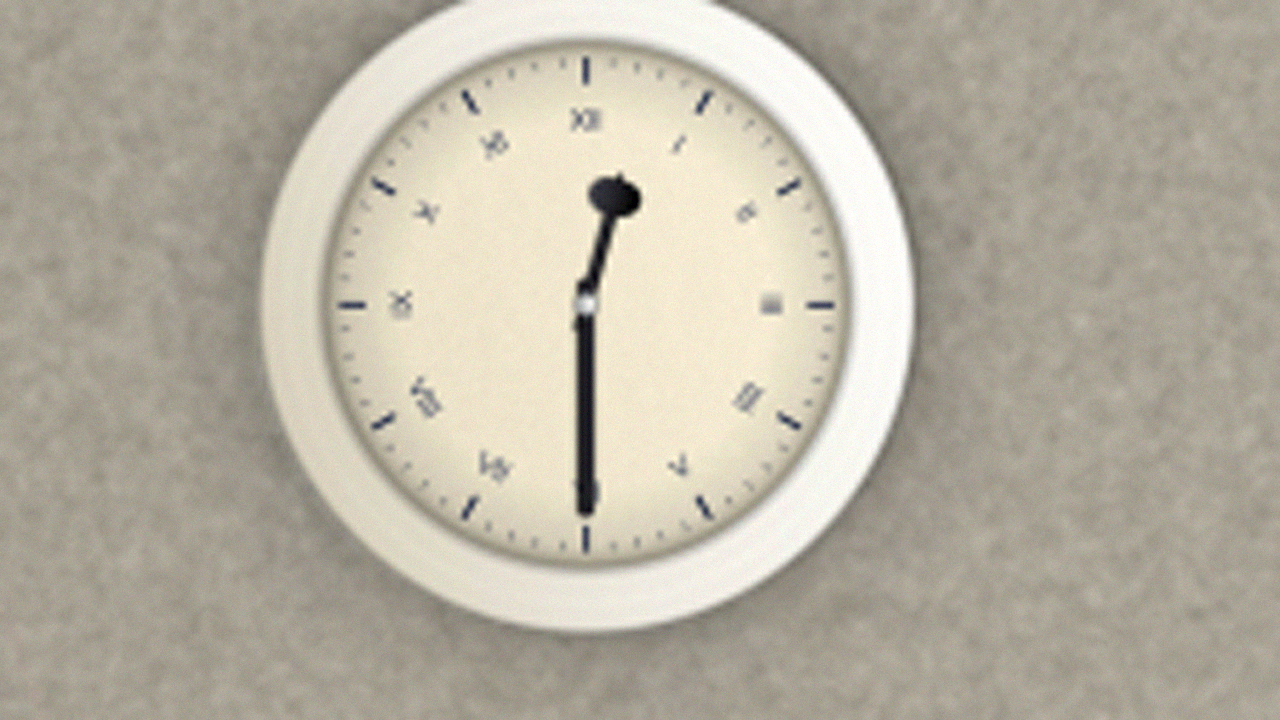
12:30
